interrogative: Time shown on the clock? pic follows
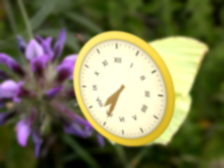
7:35
